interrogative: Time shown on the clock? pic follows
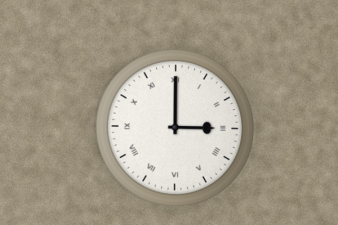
3:00
